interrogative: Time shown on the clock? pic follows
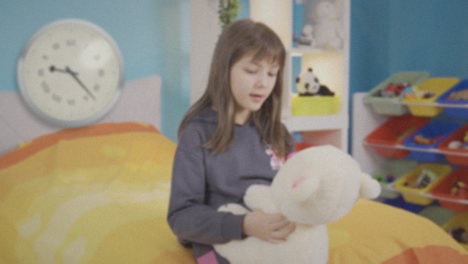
9:23
